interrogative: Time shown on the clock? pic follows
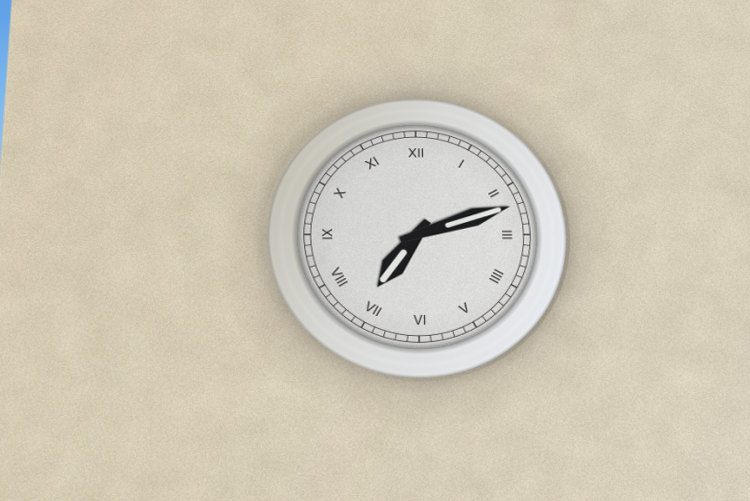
7:12
